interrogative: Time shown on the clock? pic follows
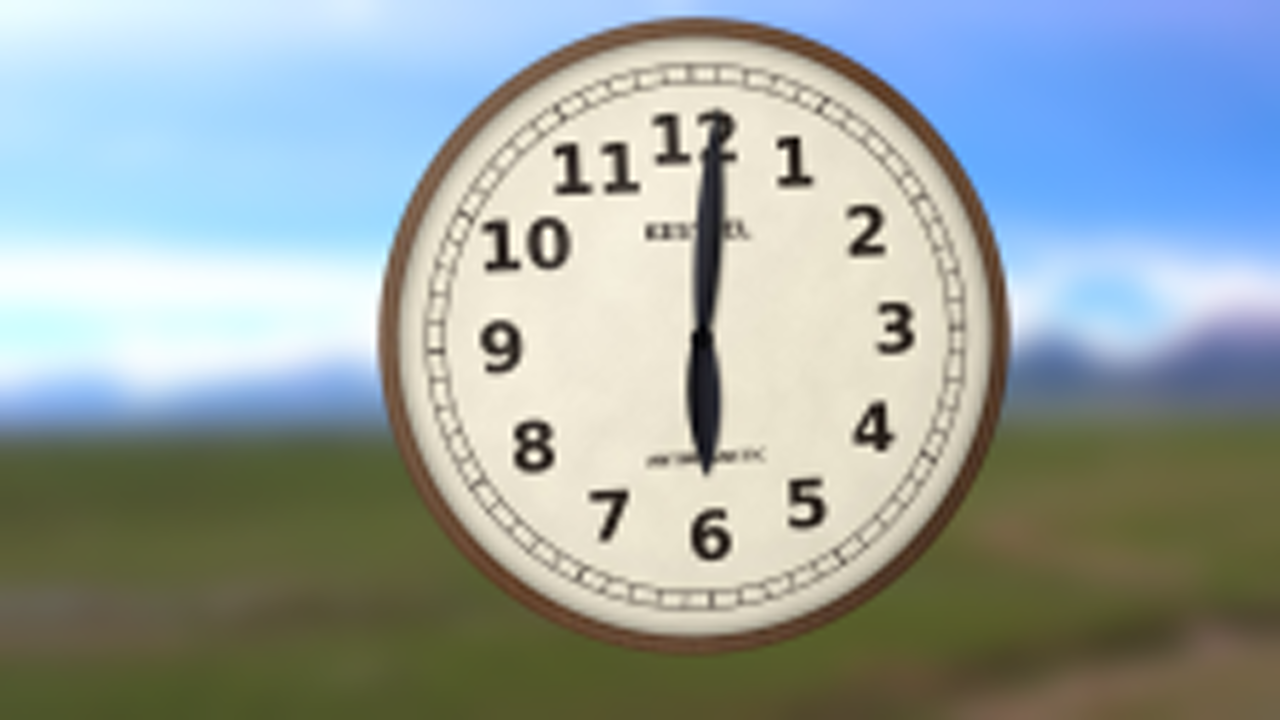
6:01
